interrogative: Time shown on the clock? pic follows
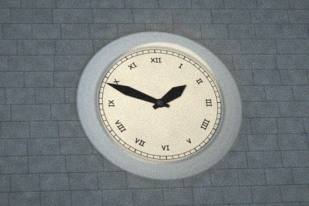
1:49
